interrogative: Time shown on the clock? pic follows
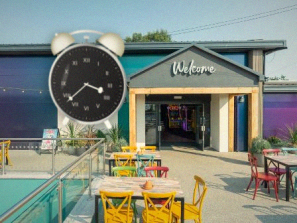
3:38
